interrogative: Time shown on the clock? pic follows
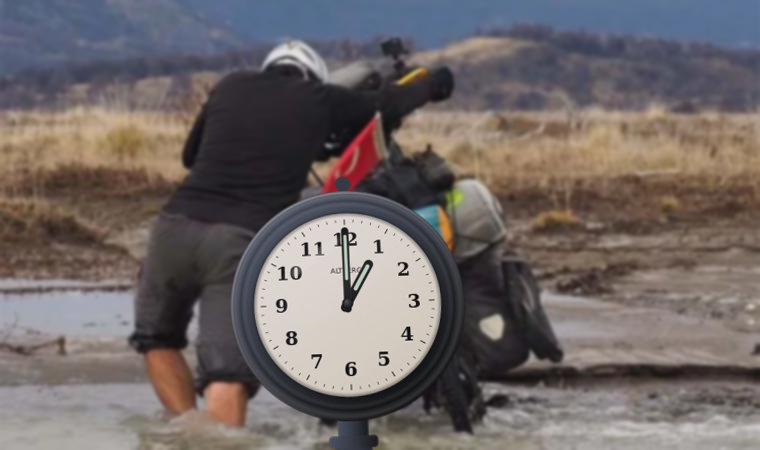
1:00
